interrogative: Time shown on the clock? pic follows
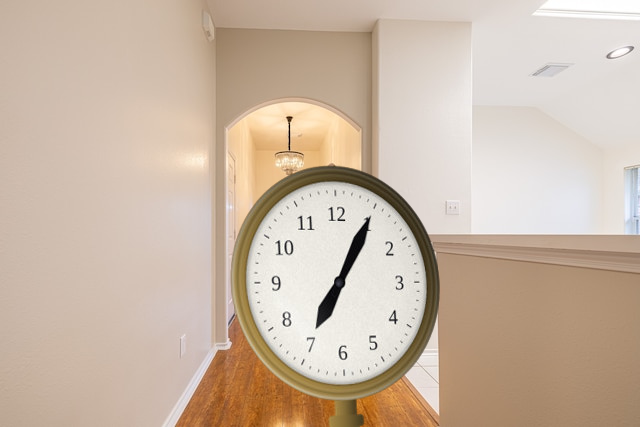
7:05
